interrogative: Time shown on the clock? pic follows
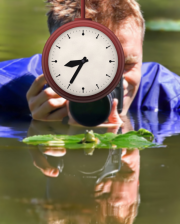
8:35
